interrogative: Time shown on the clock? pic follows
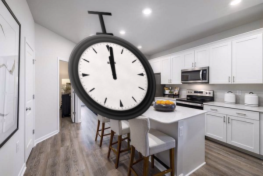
12:01
